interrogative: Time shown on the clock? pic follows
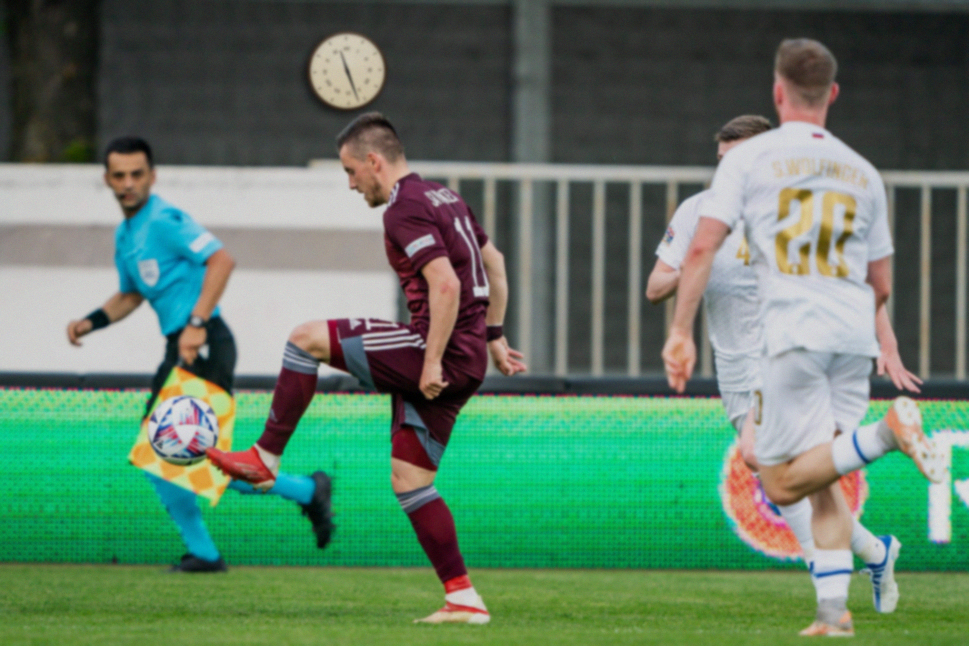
11:27
